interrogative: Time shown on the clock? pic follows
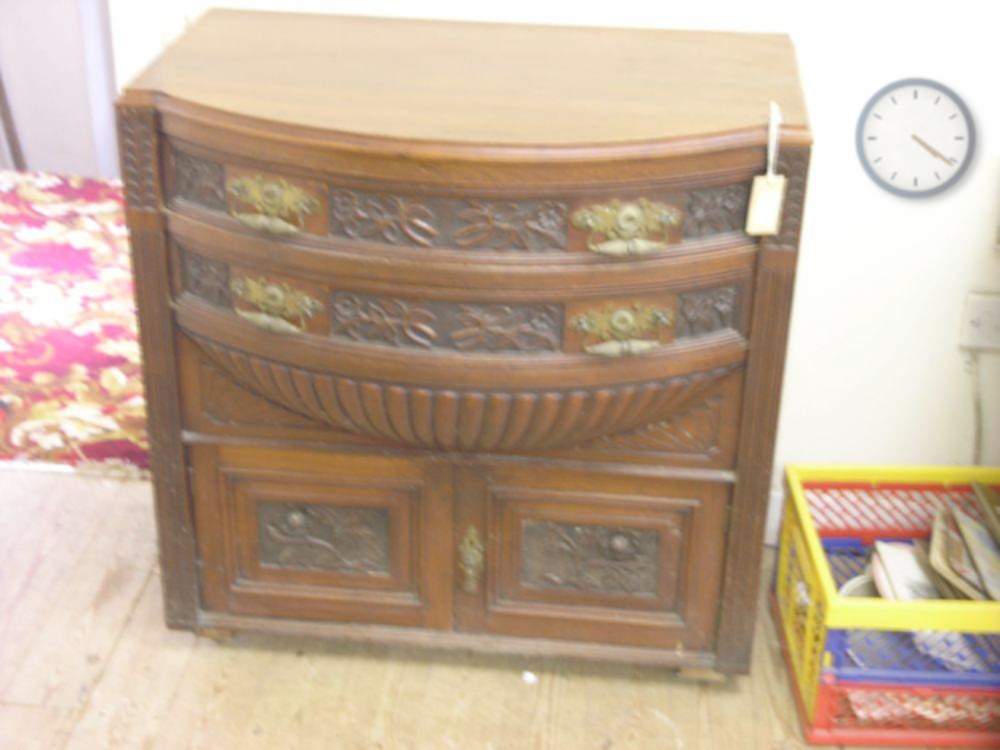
4:21
